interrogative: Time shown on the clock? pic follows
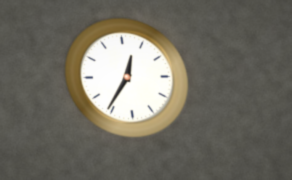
12:36
